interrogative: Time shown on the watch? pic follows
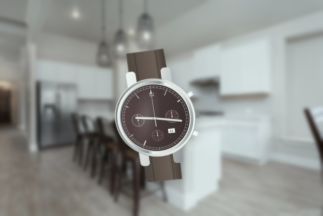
9:17
